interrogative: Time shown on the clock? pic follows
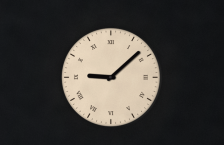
9:08
